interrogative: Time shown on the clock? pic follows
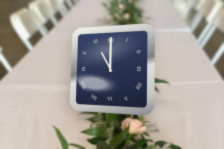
11:00
